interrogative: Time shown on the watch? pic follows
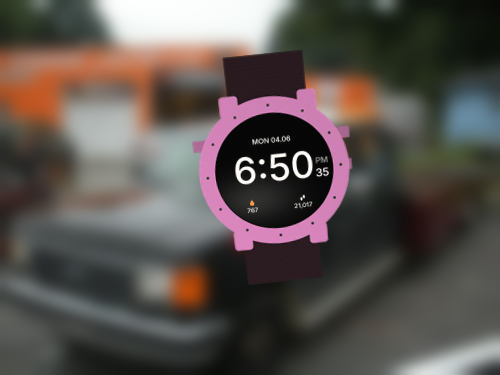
6:50:35
